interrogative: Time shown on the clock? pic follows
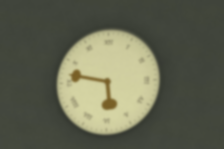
5:47
